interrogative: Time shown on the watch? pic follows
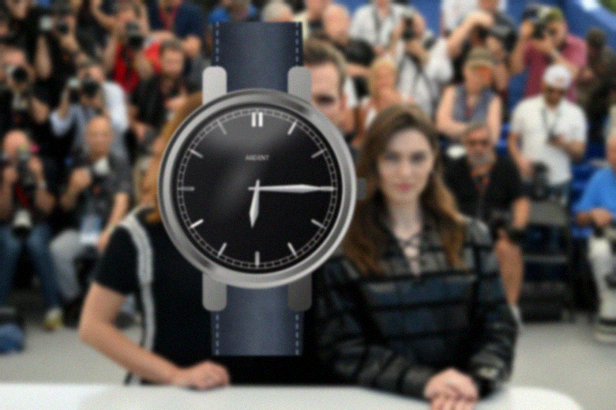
6:15
